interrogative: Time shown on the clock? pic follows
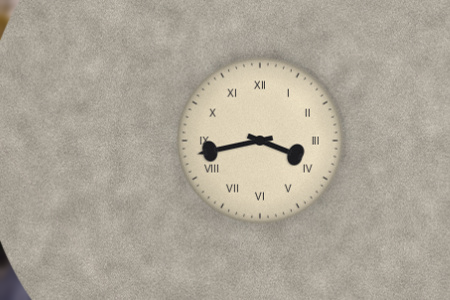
3:43
